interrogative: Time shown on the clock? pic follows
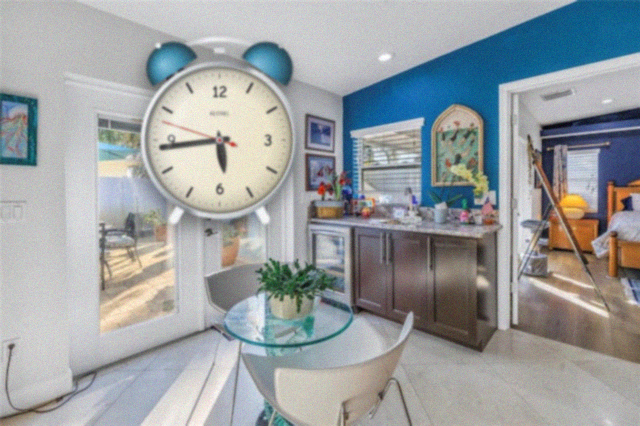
5:43:48
